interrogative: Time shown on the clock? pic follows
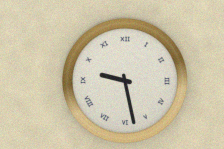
9:28
